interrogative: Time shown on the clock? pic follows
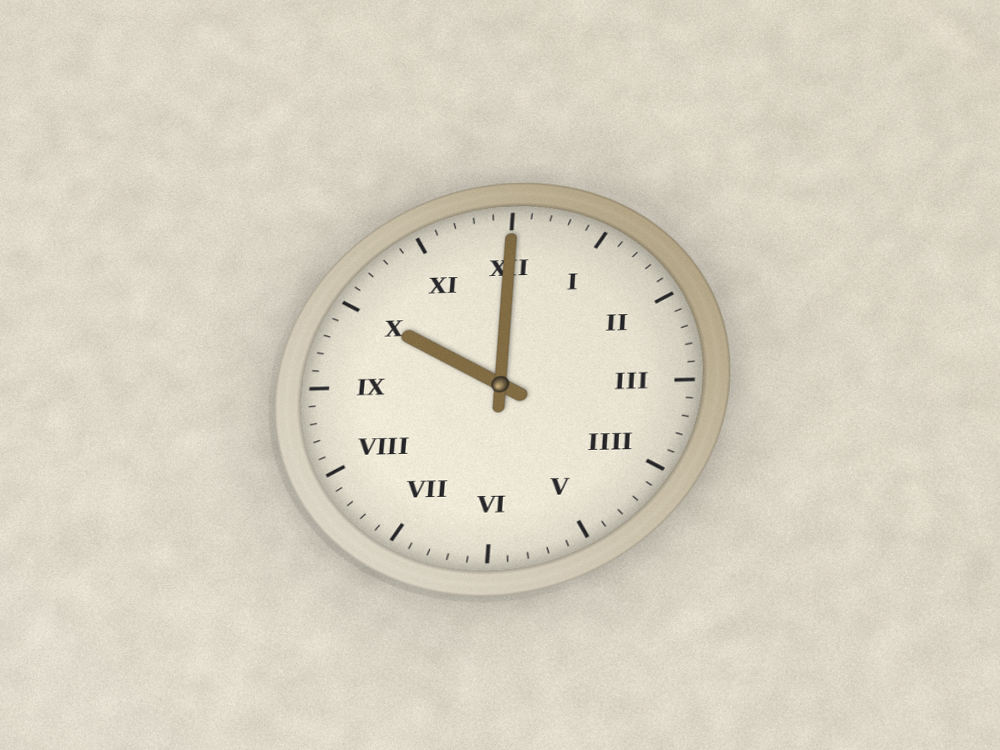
10:00
